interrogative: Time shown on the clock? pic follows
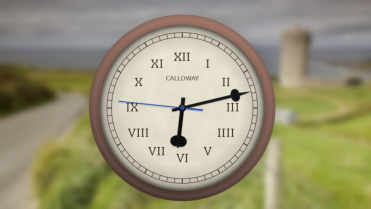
6:12:46
